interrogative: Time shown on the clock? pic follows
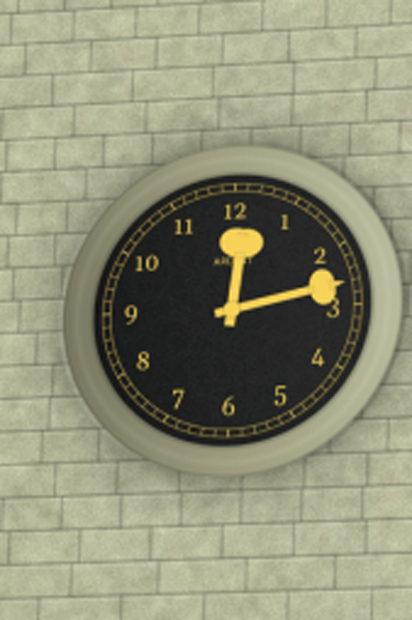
12:13
